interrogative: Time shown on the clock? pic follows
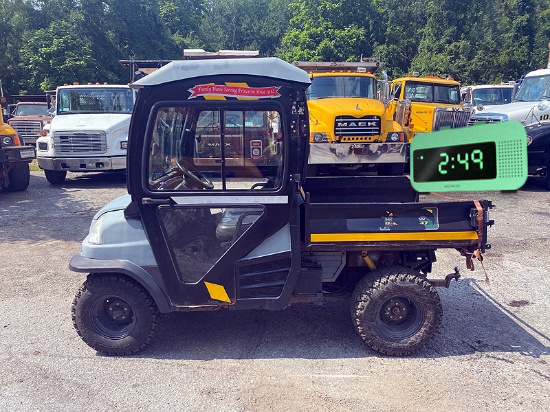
2:49
